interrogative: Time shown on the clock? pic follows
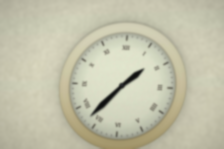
1:37
